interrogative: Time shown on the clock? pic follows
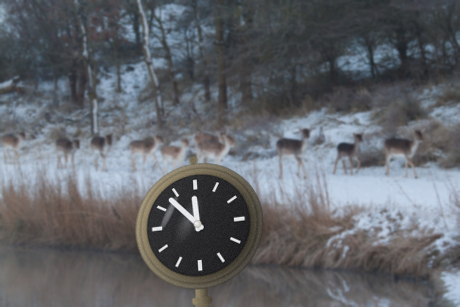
11:53
